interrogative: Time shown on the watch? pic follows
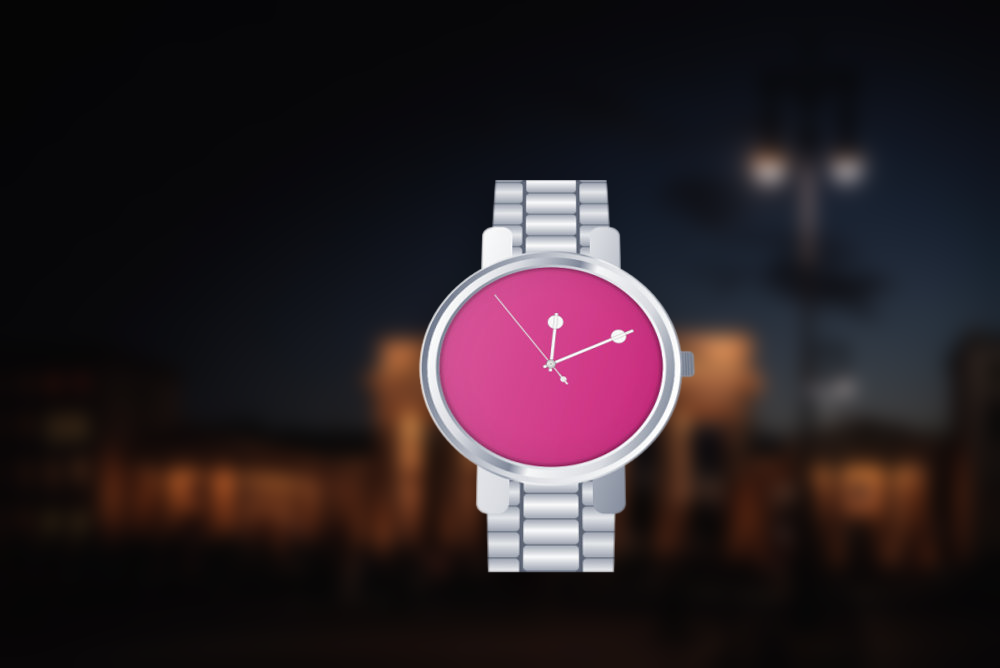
12:10:54
